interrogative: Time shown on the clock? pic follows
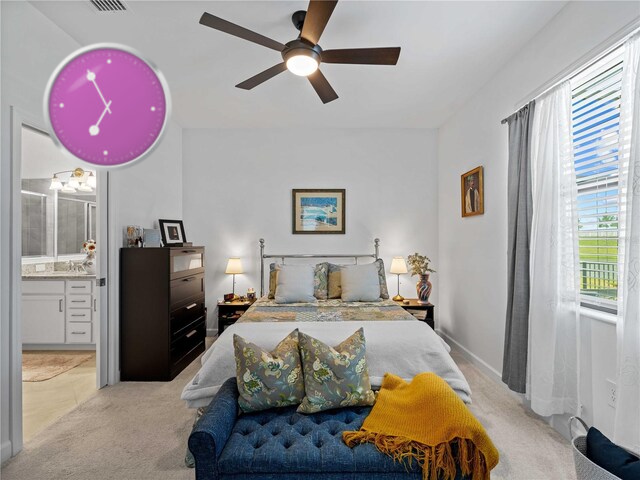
6:55
